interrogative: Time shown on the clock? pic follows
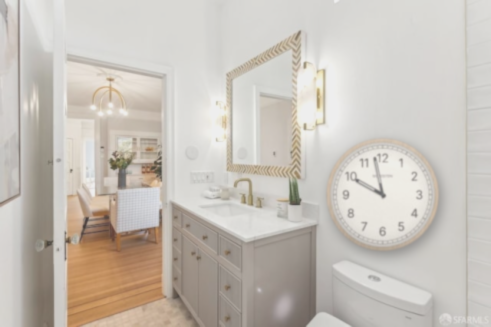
9:58
